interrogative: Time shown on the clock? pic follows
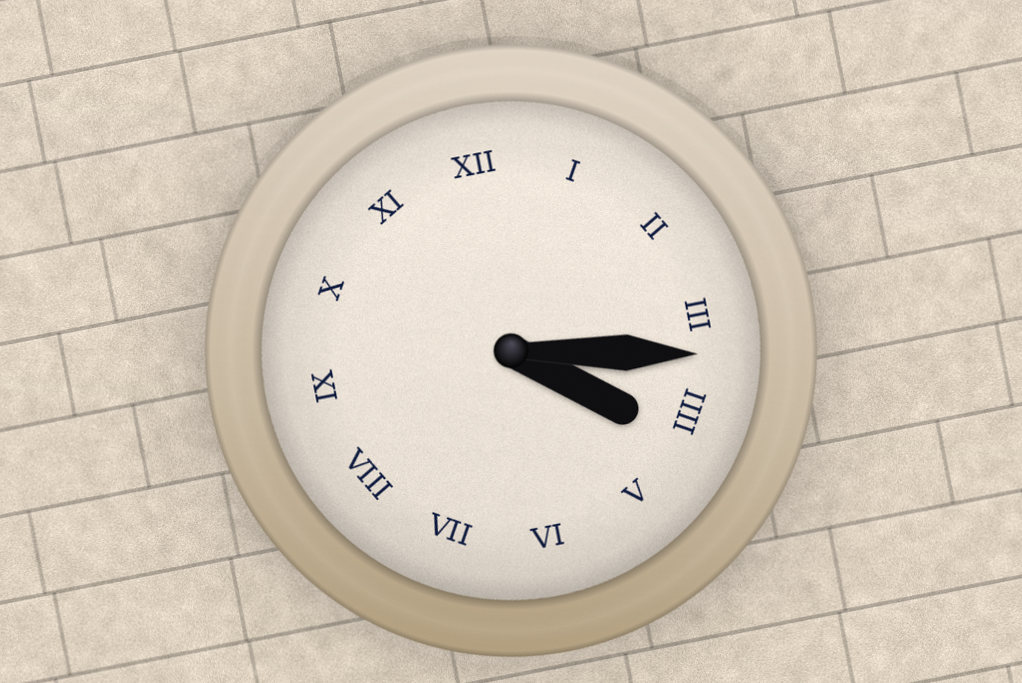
4:17
